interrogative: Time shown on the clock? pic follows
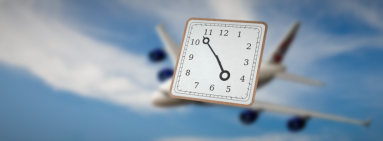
4:53
